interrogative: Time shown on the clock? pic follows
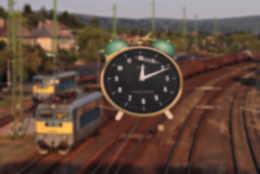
12:11
